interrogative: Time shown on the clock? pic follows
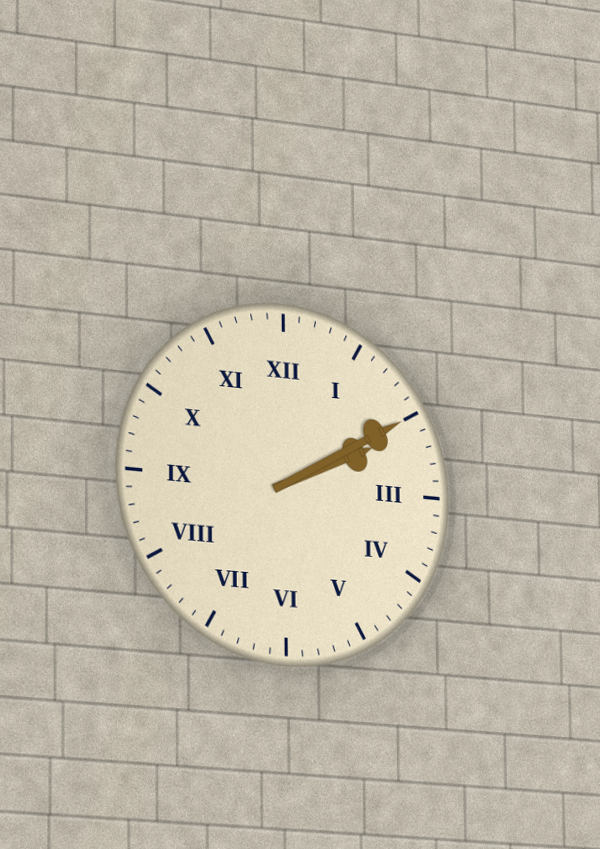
2:10
